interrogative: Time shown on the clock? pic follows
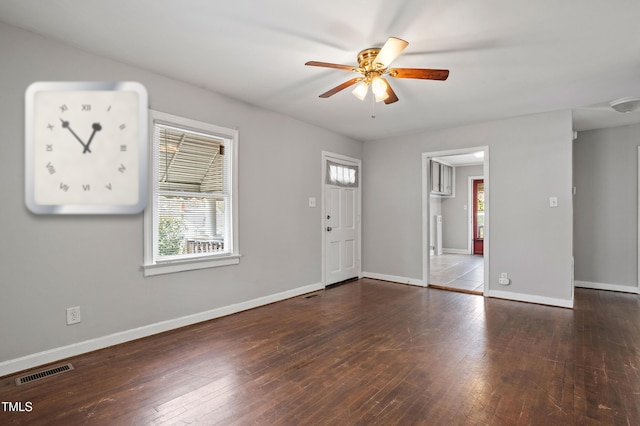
12:53
